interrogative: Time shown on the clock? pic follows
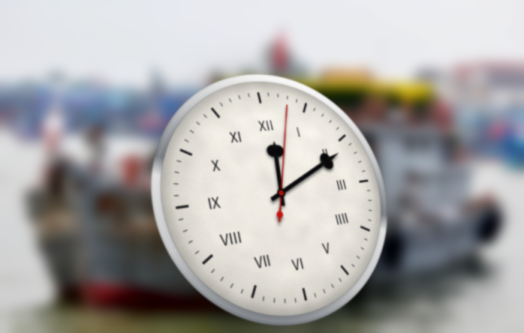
12:11:03
